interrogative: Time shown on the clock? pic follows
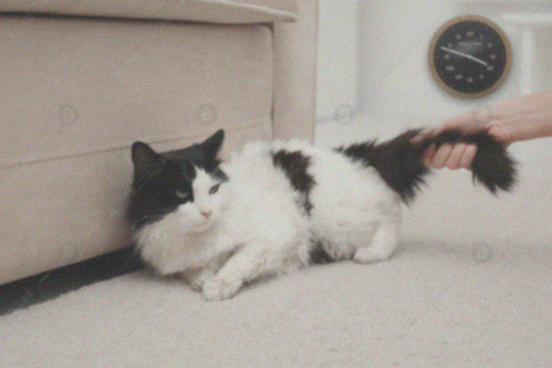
3:48
